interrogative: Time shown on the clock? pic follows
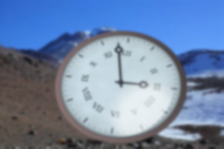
2:58
